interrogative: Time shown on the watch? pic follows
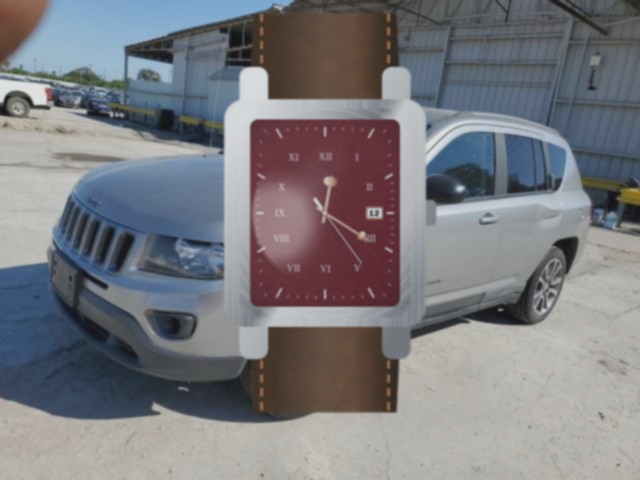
12:20:24
